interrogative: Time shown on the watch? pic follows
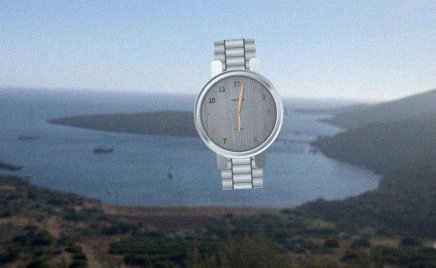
6:02
